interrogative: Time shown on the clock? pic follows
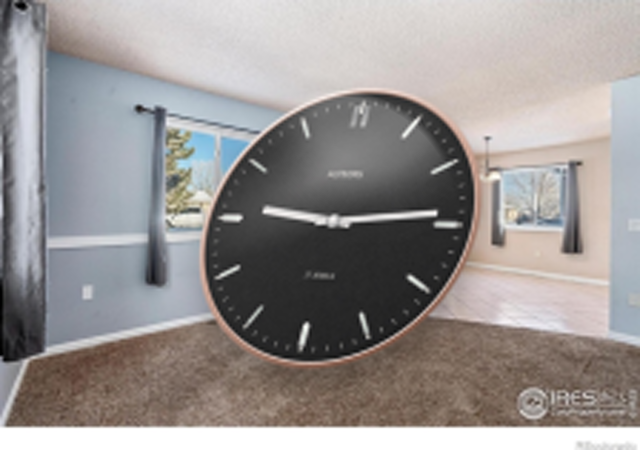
9:14
